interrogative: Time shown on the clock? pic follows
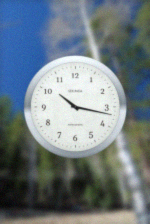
10:17
